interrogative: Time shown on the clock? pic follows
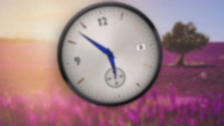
5:53
